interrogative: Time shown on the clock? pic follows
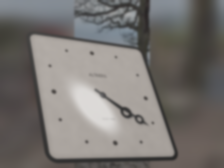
4:21
